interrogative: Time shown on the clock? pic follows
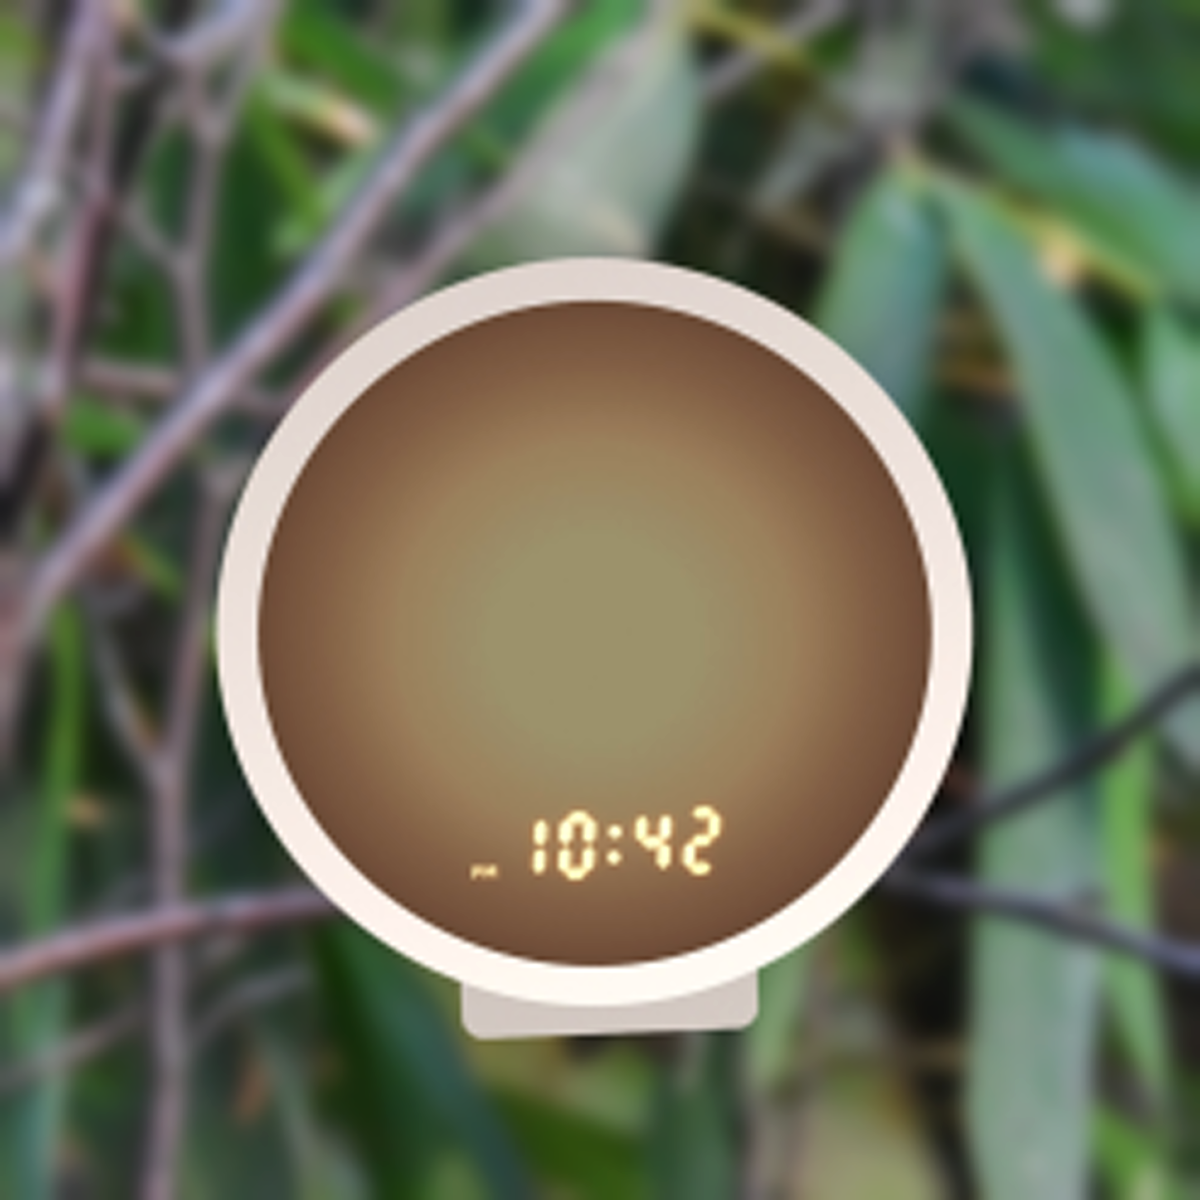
10:42
